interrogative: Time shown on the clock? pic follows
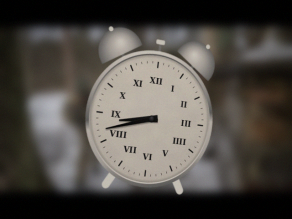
8:42
